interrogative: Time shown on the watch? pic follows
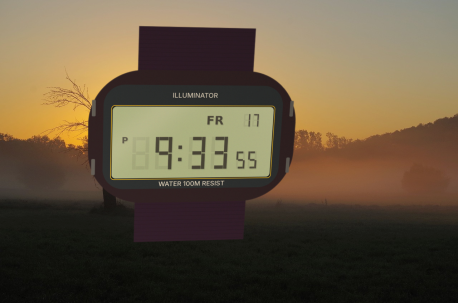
9:33:55
